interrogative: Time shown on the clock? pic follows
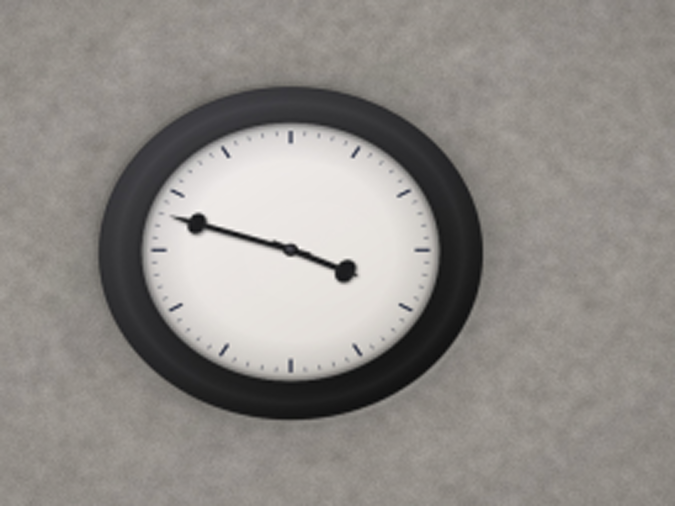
3:48
